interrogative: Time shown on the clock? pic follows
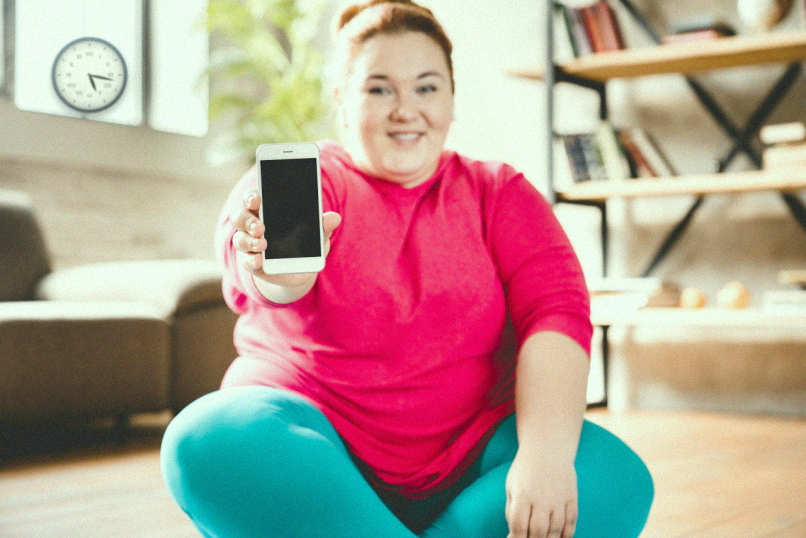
5:17
